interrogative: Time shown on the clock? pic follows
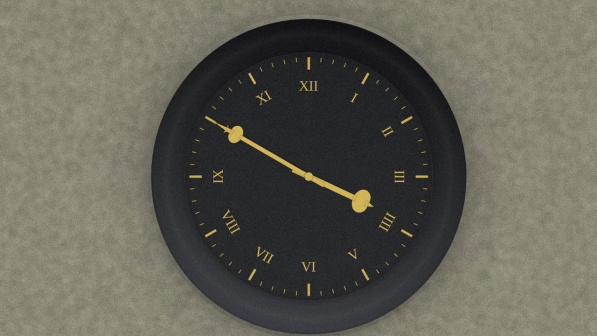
3:50
